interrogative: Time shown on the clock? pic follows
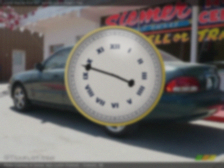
3:48
